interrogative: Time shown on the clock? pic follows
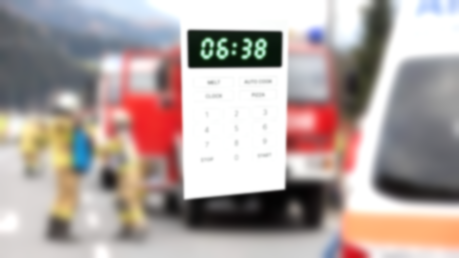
6:38
